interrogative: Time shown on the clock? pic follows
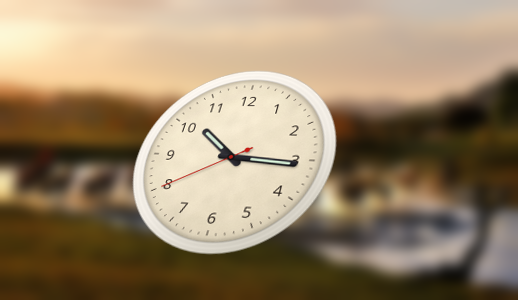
10:15:40
